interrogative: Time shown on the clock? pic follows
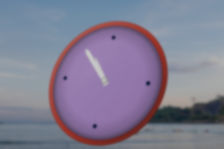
10:53
